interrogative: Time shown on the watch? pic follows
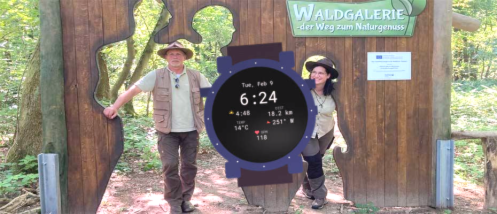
6:24
